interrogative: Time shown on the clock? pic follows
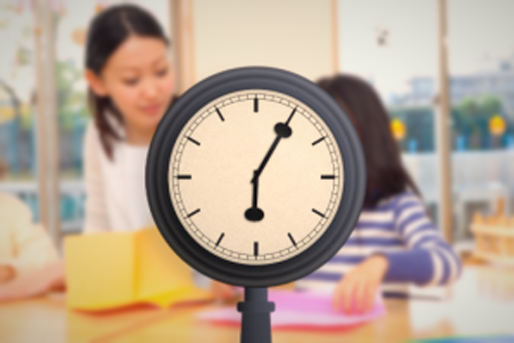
6:05
